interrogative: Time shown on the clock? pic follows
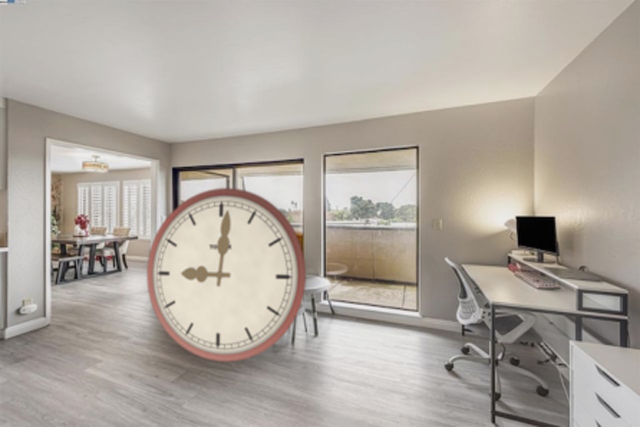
9:01
